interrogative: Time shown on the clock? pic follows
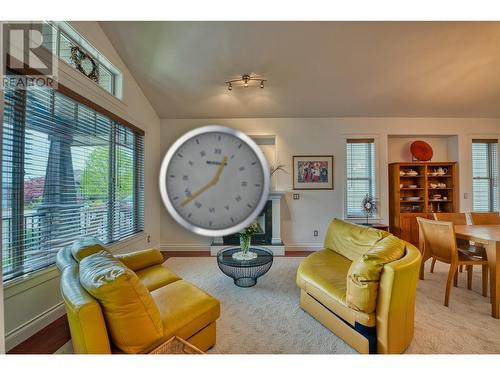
12:38
